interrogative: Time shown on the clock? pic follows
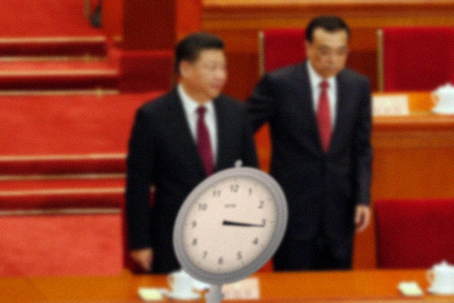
3:16
